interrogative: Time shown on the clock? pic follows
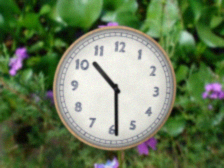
10:29
